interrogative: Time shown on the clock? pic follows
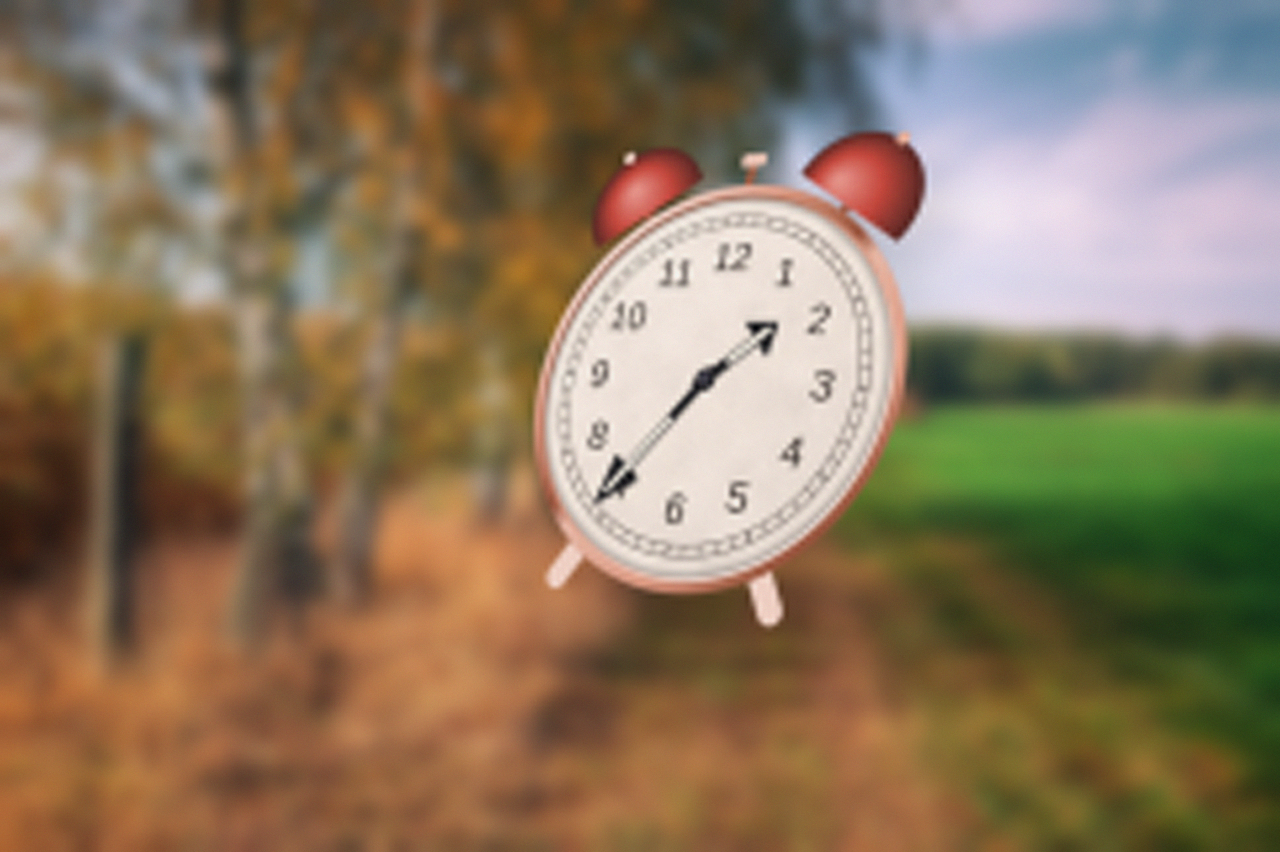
1:36
